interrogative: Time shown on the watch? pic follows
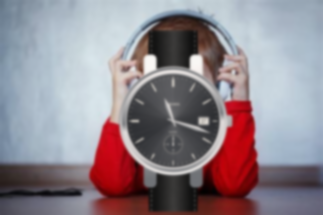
11:18
